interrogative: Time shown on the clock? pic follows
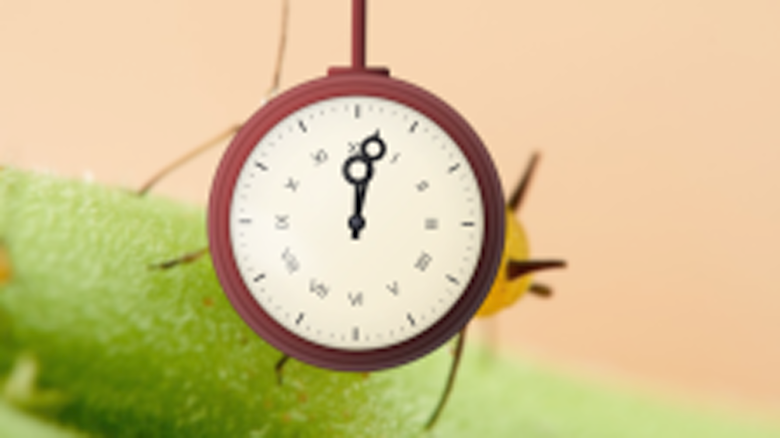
12:02
